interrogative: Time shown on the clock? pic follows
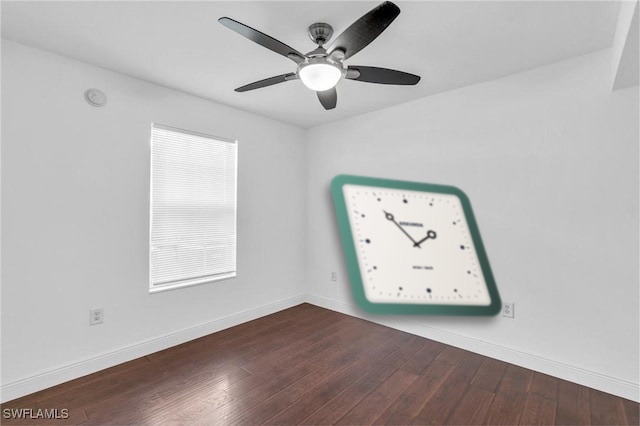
1:54
